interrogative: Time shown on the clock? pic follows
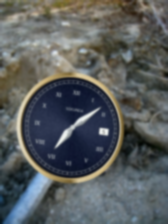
7:08
